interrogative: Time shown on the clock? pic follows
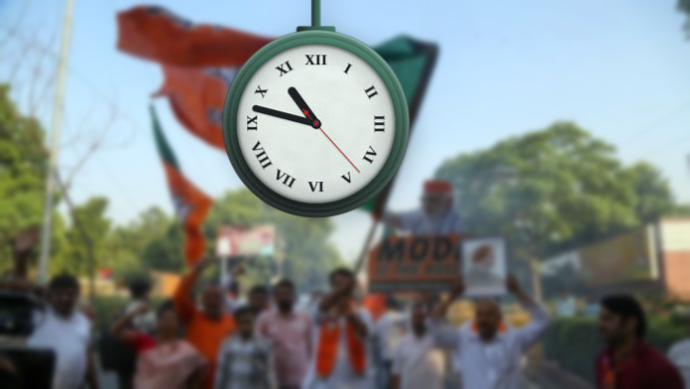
10:47:23
